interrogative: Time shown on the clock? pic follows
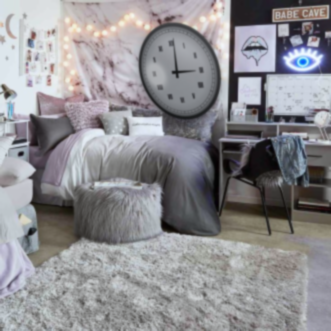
3:01
